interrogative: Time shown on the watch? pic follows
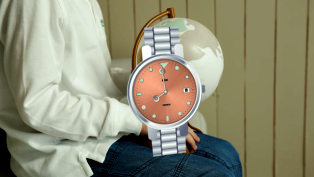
7:59
